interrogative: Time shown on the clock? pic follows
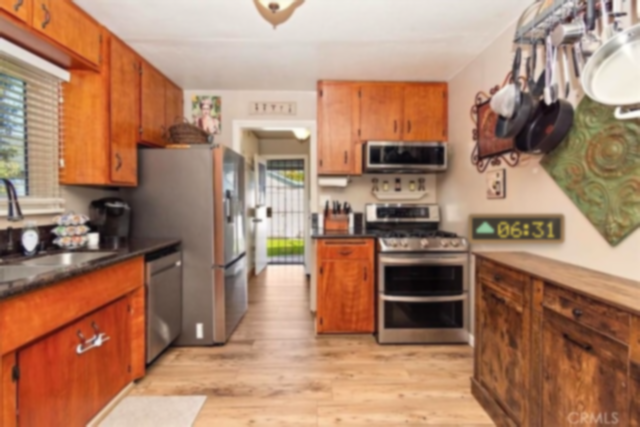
6:31
